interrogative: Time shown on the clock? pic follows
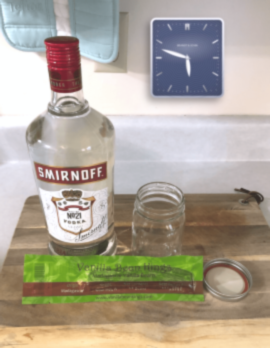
5:48
